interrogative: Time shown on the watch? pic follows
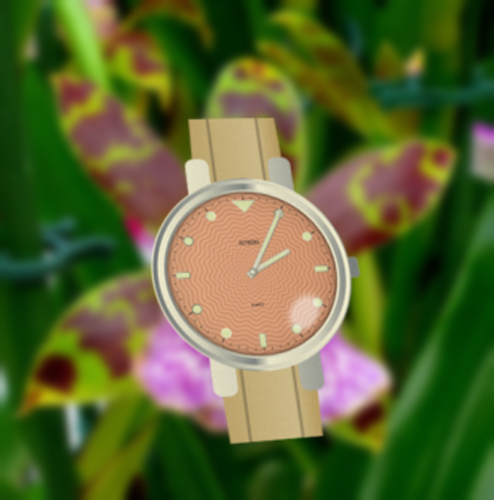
2:05
